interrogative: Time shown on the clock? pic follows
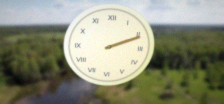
2:11
